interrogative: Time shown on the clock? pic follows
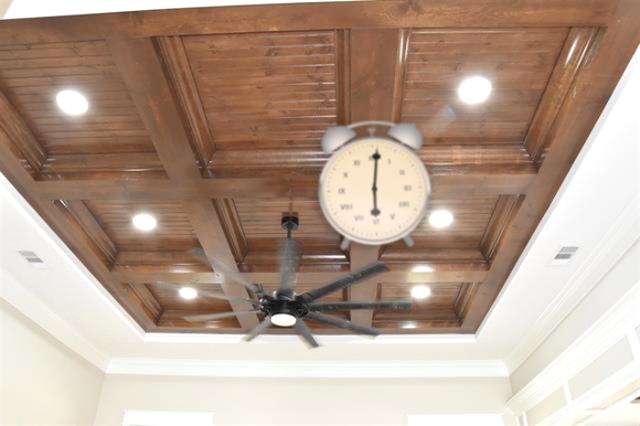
6:01
